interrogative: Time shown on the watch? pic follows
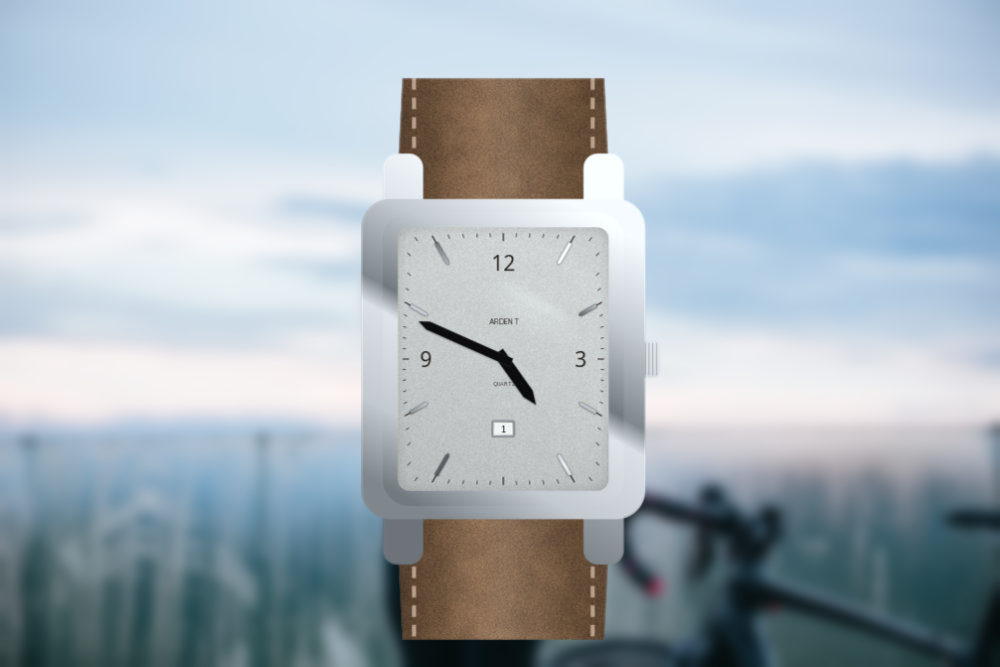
4:49
